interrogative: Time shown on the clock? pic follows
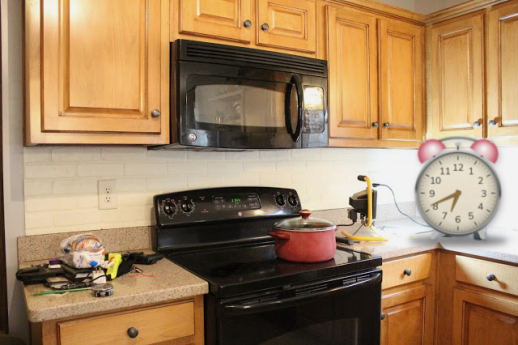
6:41
